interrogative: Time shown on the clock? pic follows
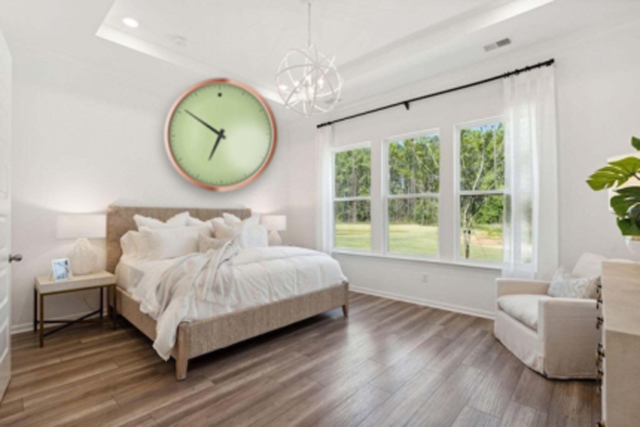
6:51
